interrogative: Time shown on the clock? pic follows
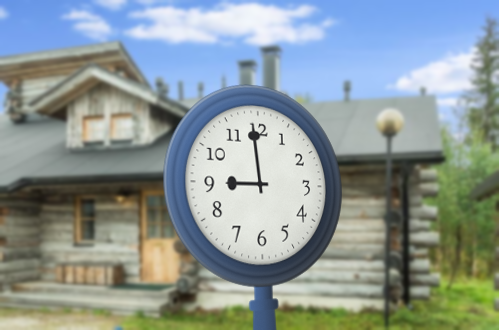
8:59
